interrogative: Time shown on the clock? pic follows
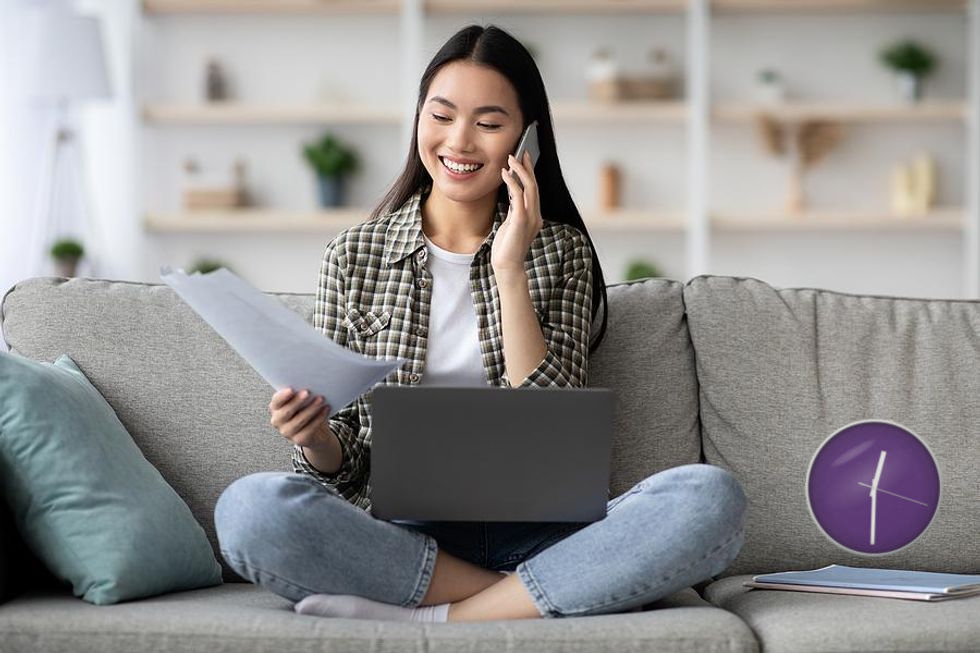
12:30:18
